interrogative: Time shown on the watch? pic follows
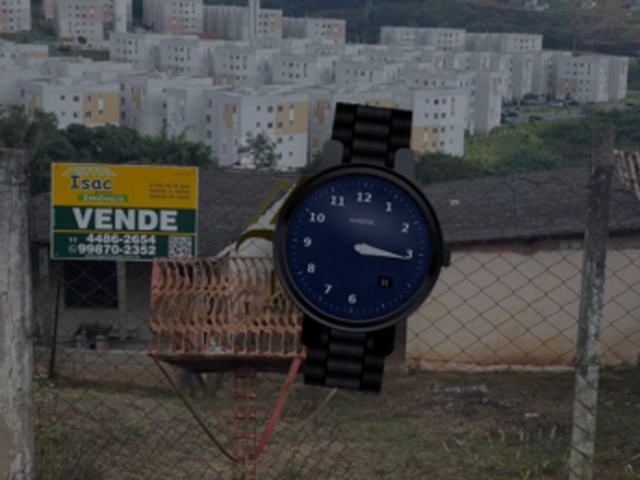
3:16
